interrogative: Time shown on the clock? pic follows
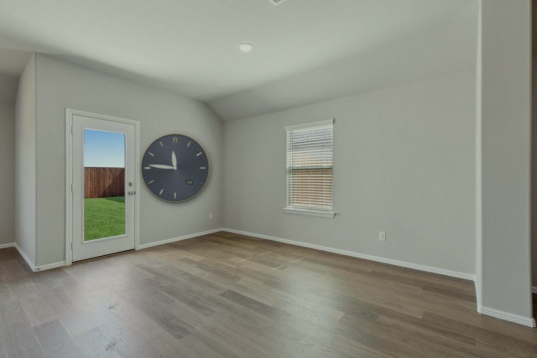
11:46
